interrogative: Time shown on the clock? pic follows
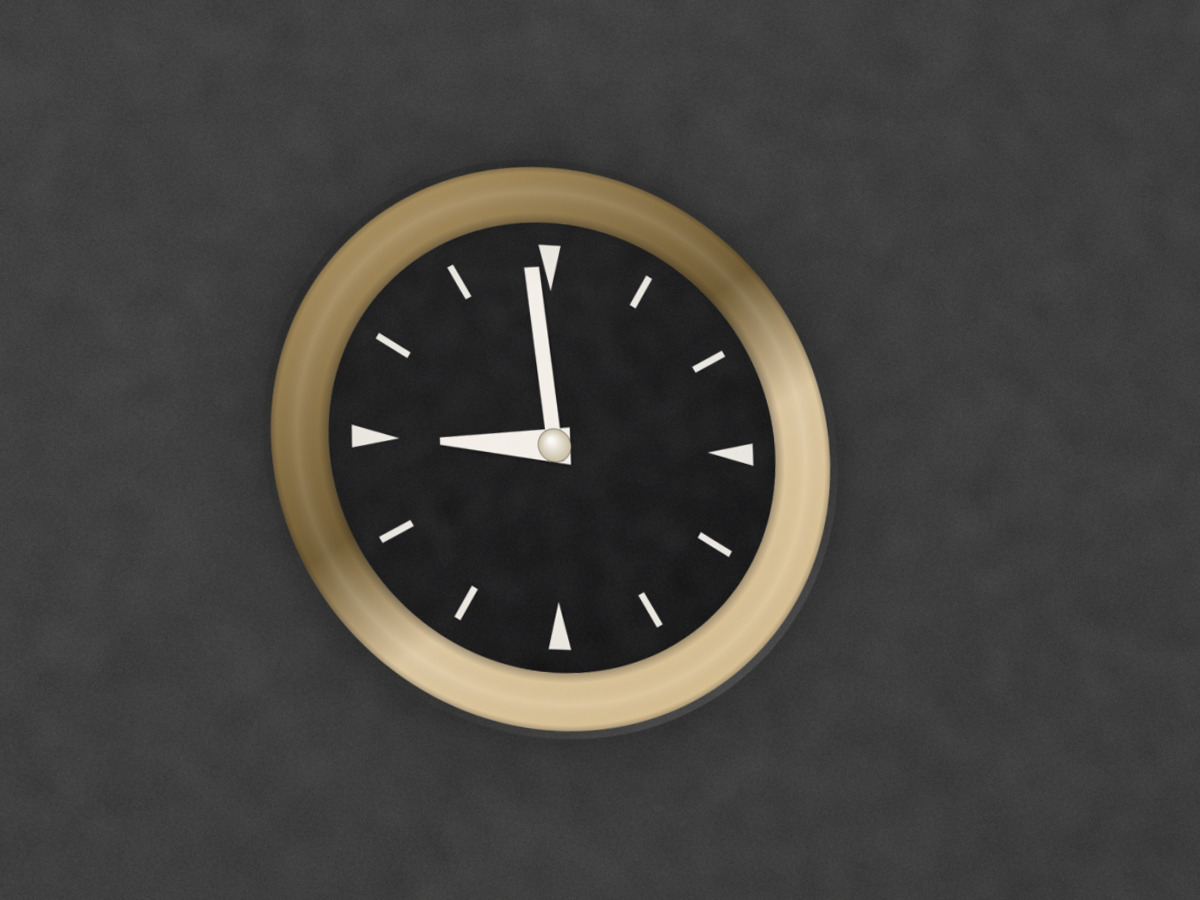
8:59
